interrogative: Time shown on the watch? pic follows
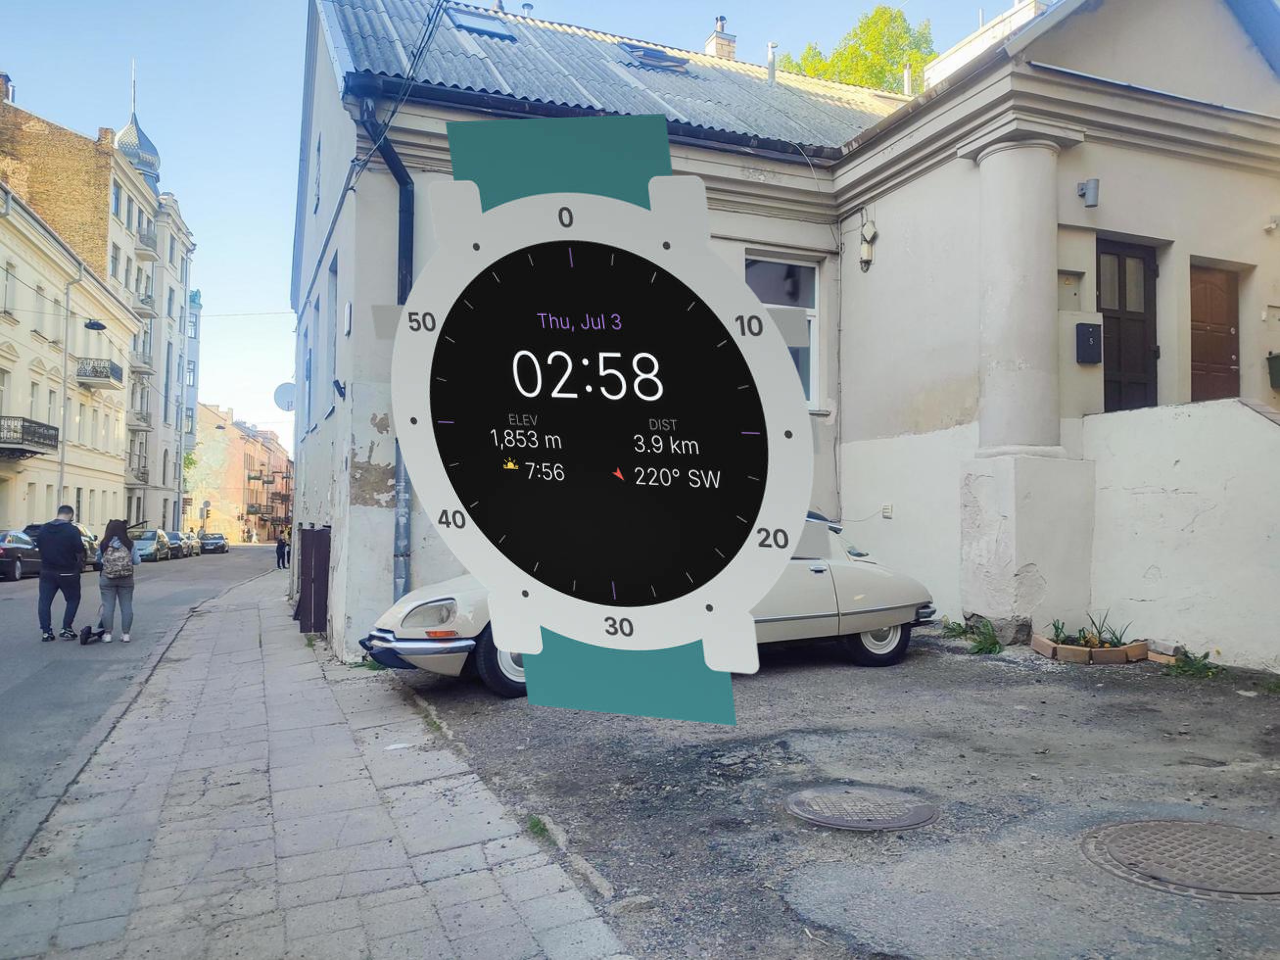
2:58
